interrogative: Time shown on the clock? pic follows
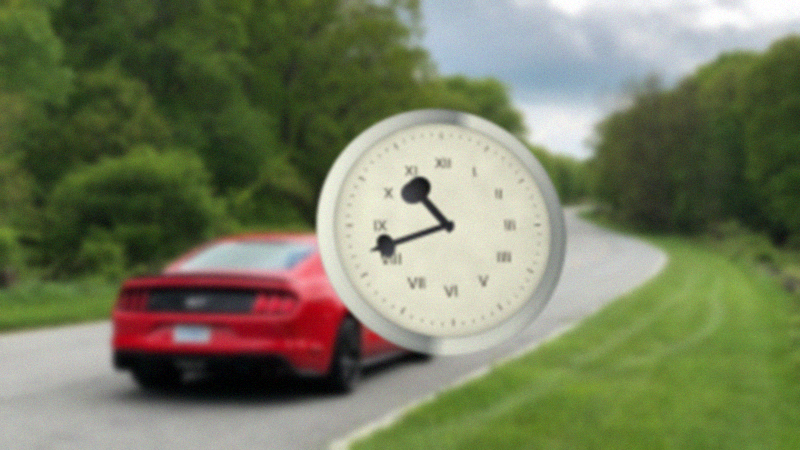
10:42
